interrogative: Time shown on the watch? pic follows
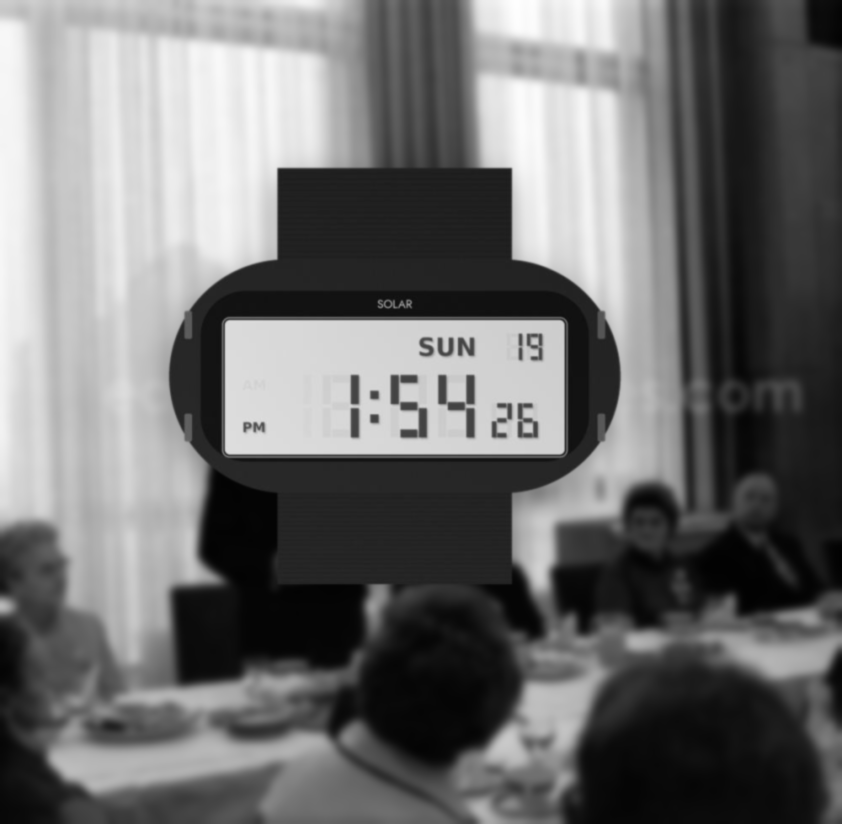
1:54:26
